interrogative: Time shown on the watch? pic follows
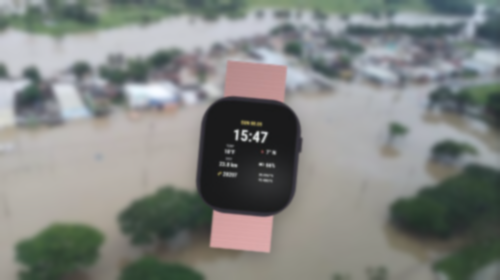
15:47
